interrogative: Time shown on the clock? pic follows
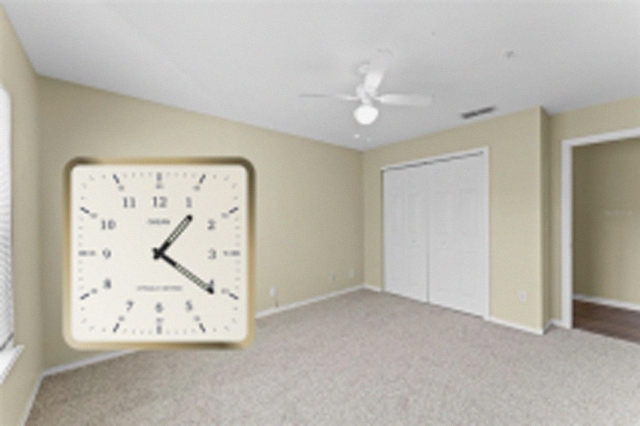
1:21
